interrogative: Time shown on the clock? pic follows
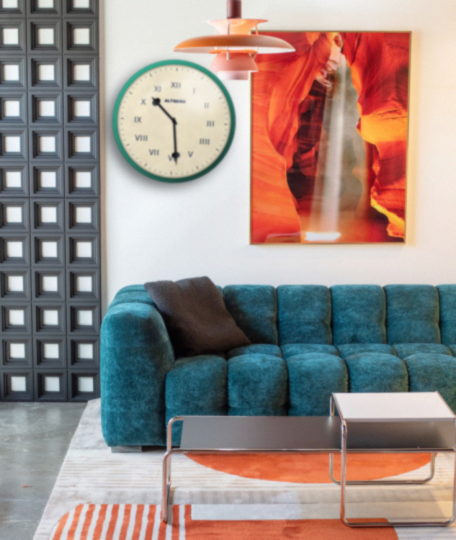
10:29
